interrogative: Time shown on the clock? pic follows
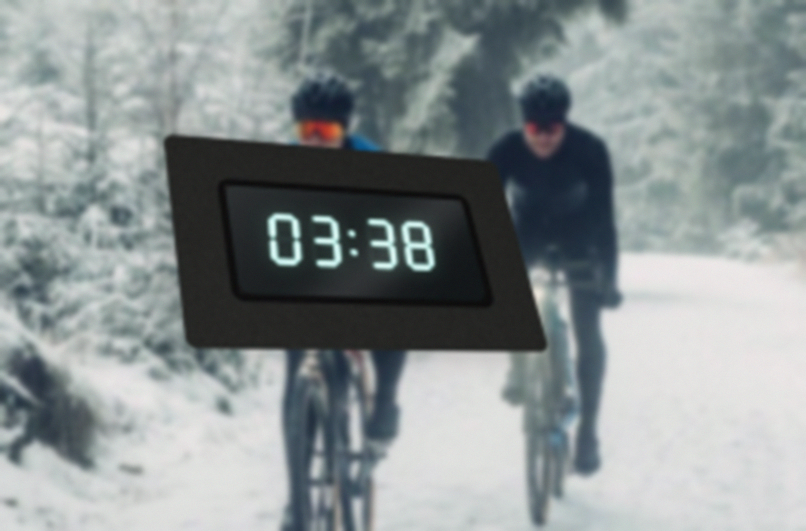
3:38
